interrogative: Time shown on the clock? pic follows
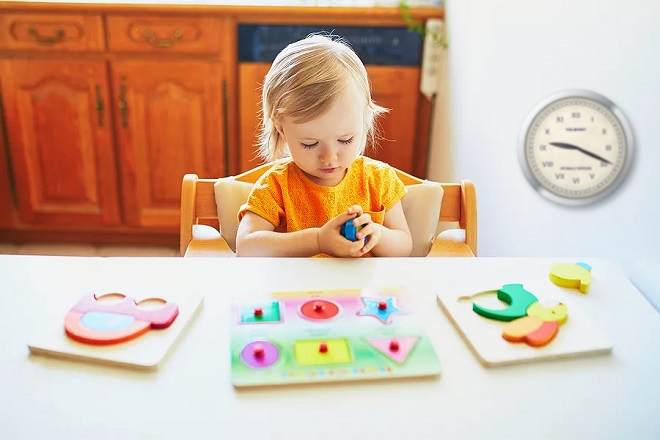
9:19
